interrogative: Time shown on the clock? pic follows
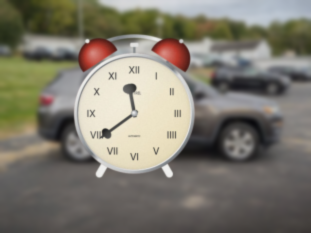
11:39
